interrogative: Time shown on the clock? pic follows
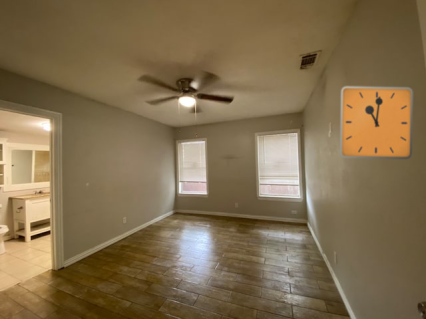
11:01
